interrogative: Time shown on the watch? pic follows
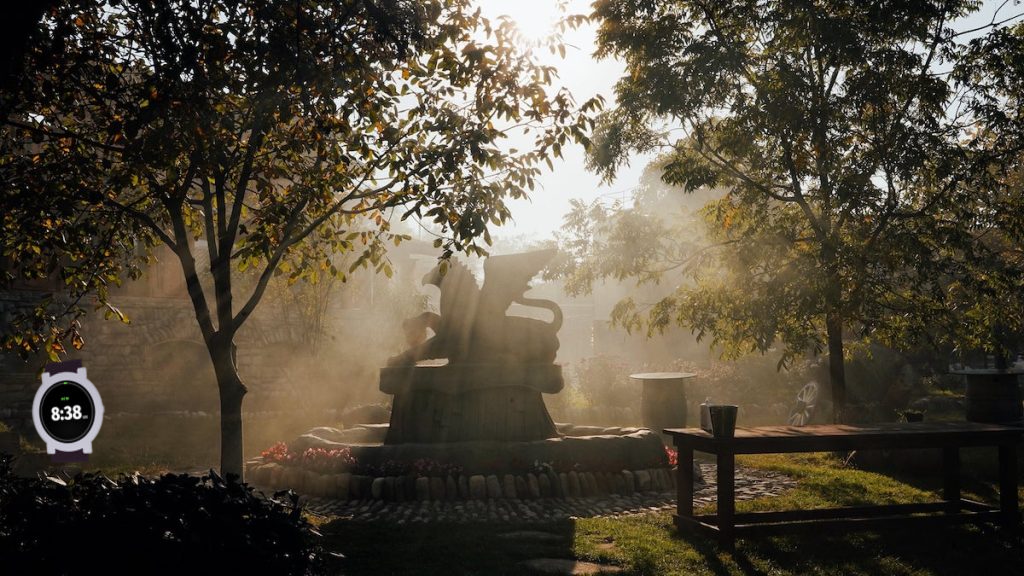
8:38
